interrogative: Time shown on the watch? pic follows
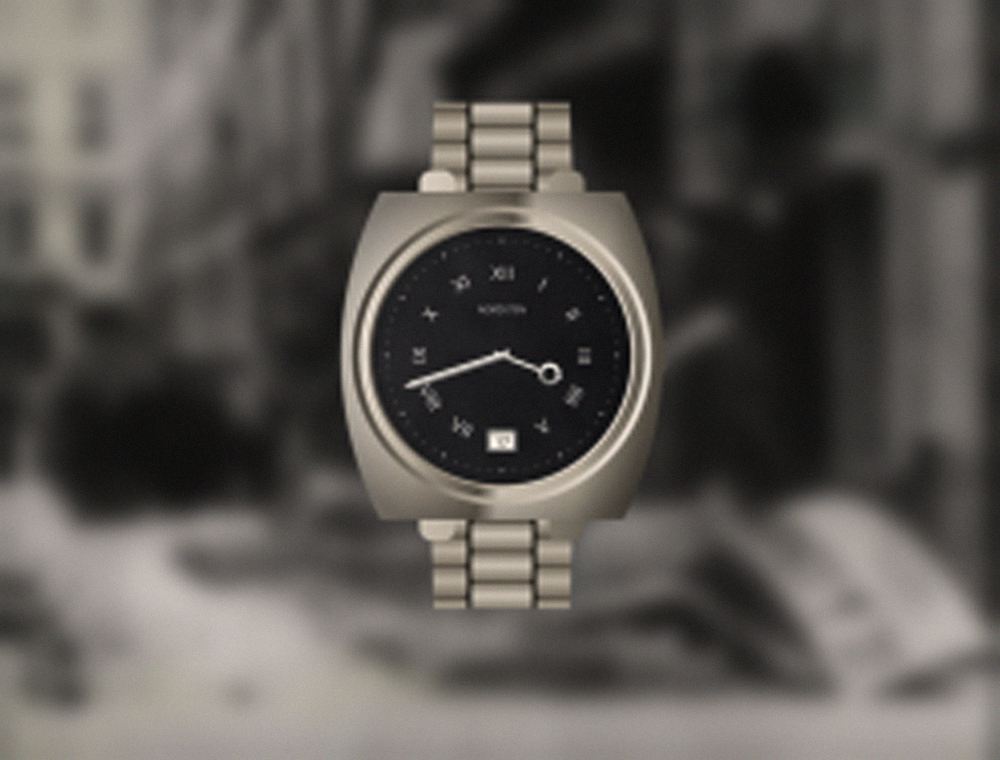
3:42
